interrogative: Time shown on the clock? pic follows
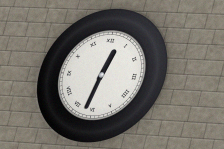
12:32
